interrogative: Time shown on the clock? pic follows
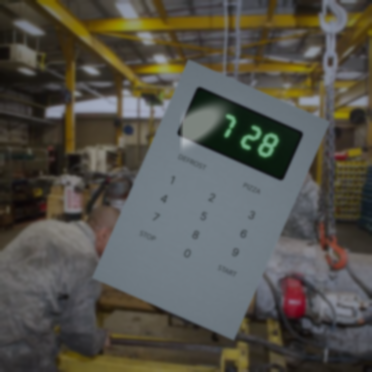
7:28
